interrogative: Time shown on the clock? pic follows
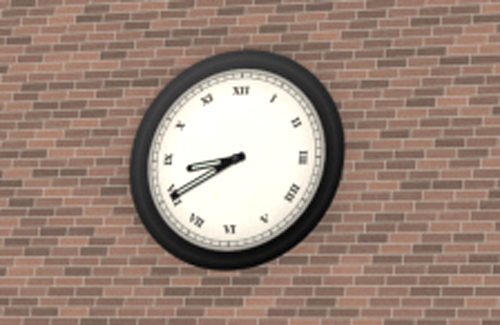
8:40
